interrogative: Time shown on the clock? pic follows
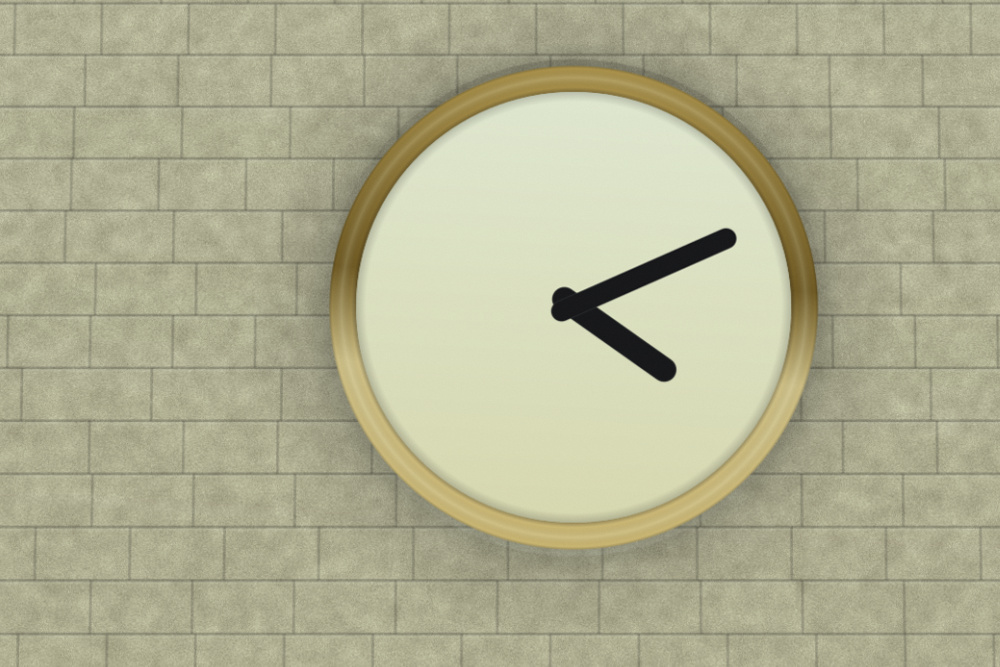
4:11
